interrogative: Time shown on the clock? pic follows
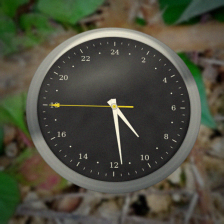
9:28:45
